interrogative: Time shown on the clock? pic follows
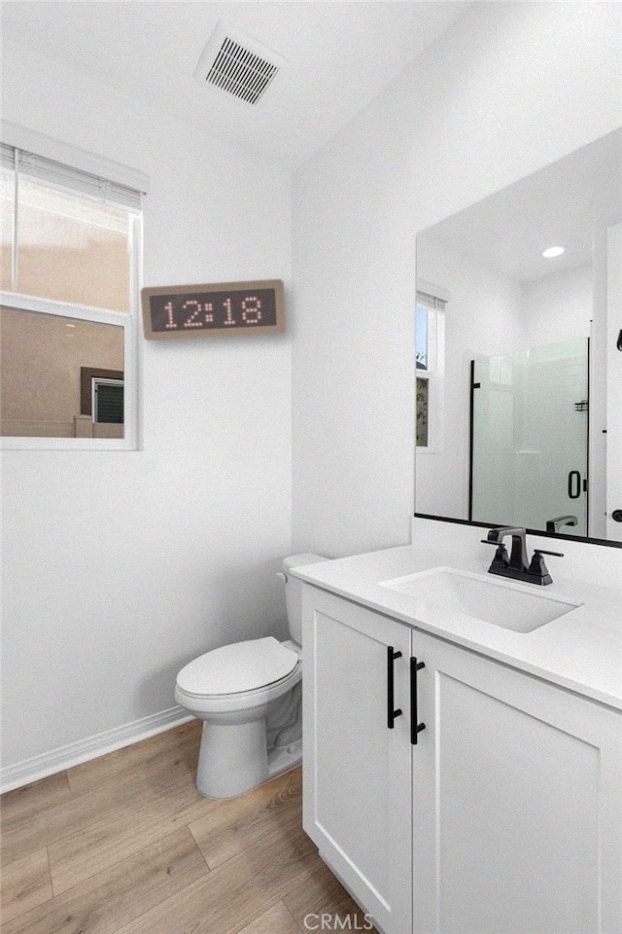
12:18
